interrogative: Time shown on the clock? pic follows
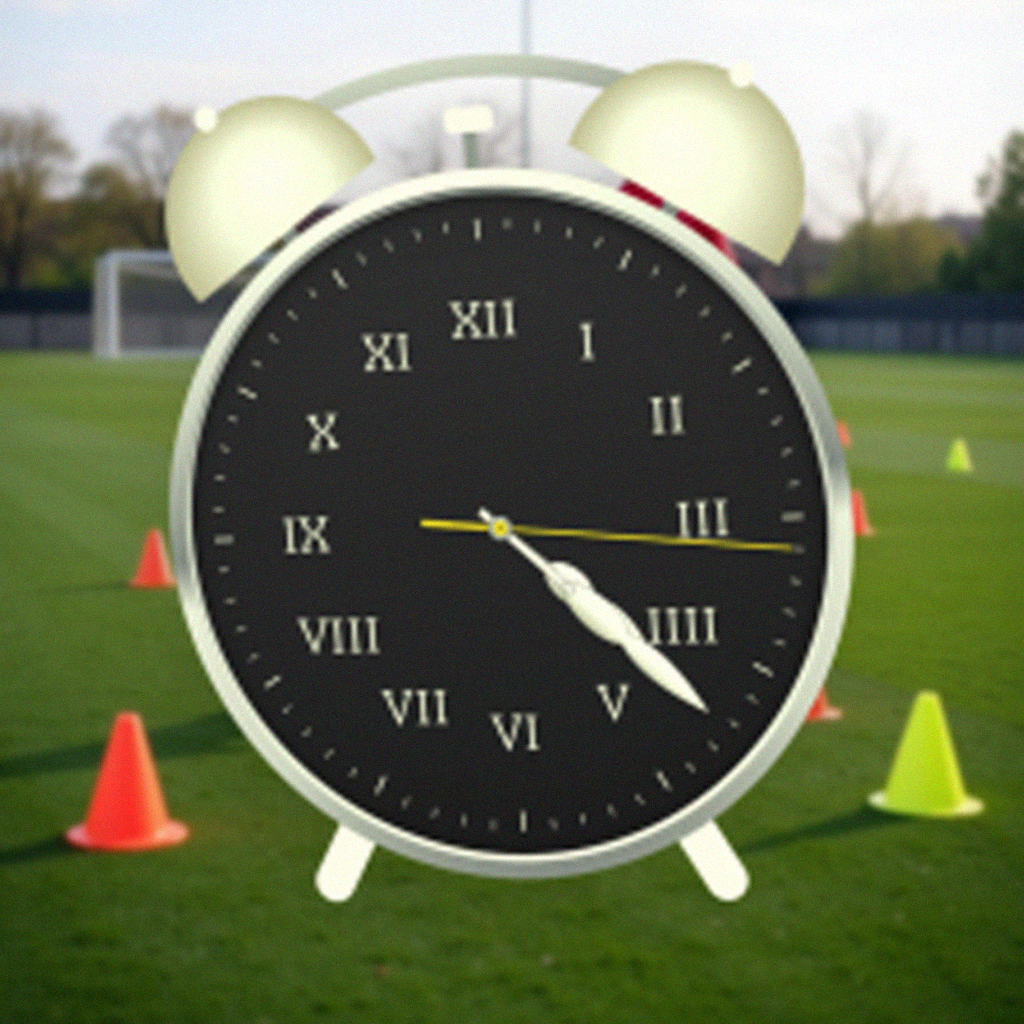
4:22:16
